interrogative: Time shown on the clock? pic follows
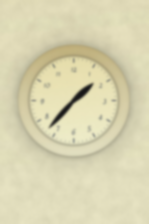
1:37
